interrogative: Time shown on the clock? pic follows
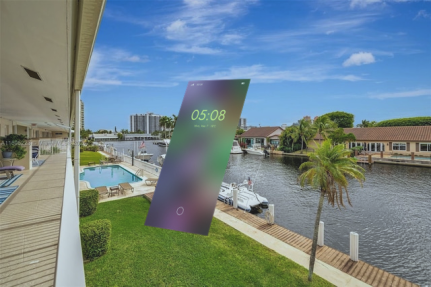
5:08
